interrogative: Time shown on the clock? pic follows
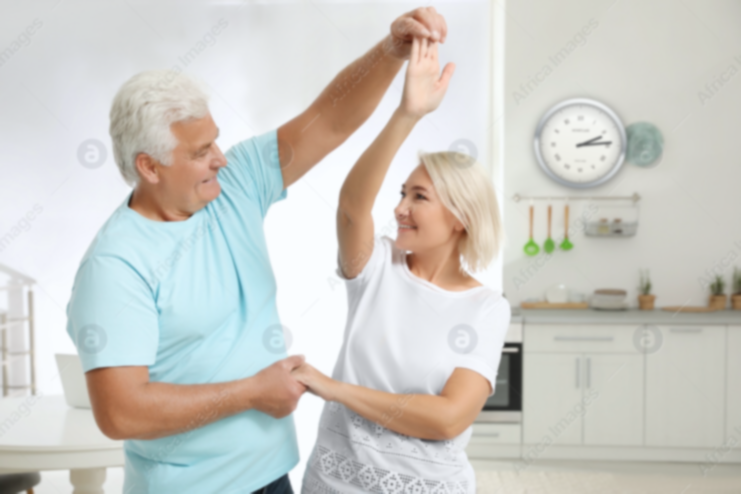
2:14
